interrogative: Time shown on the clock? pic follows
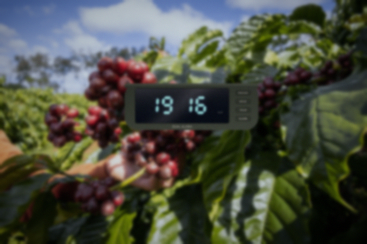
19:16
